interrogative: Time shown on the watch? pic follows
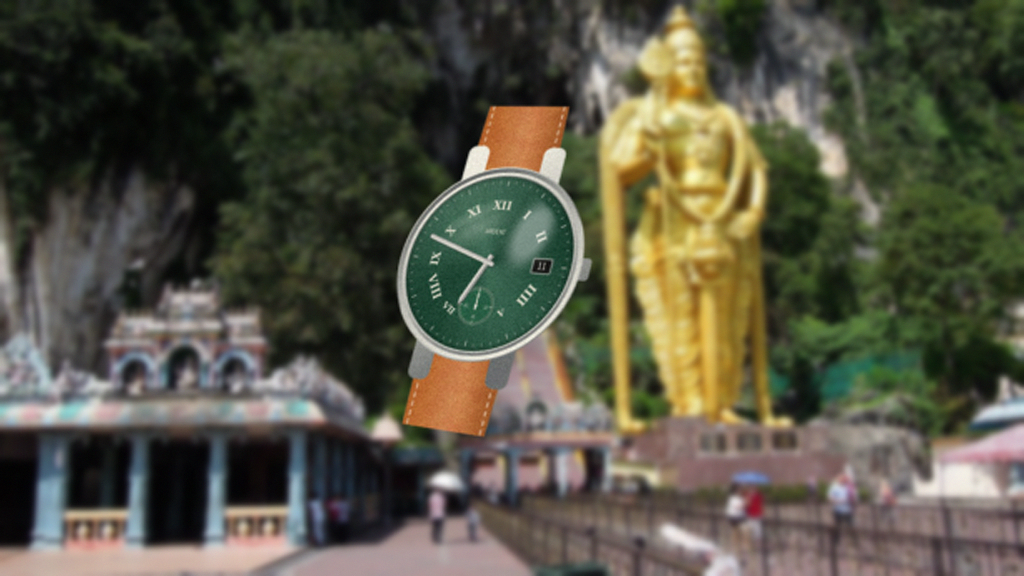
6:48
